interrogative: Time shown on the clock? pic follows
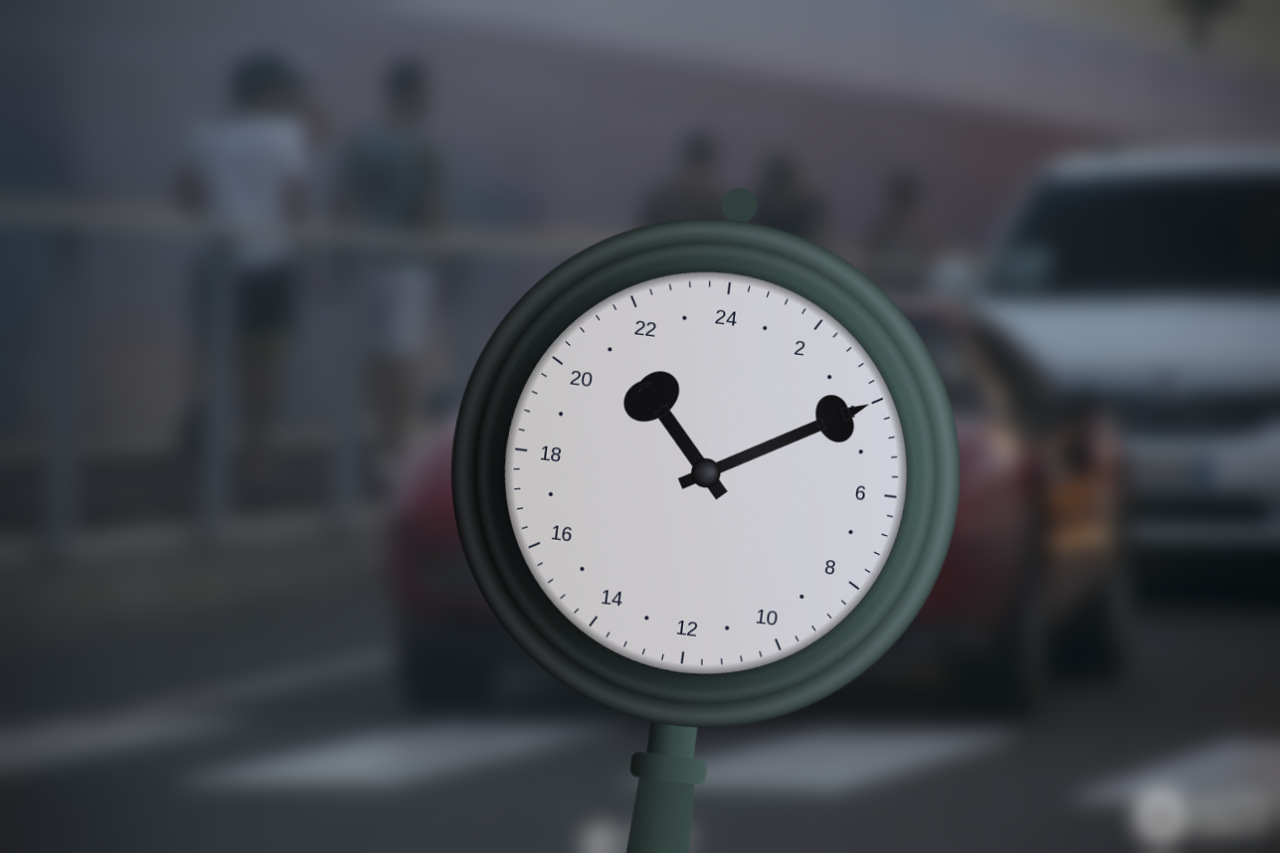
21:10
